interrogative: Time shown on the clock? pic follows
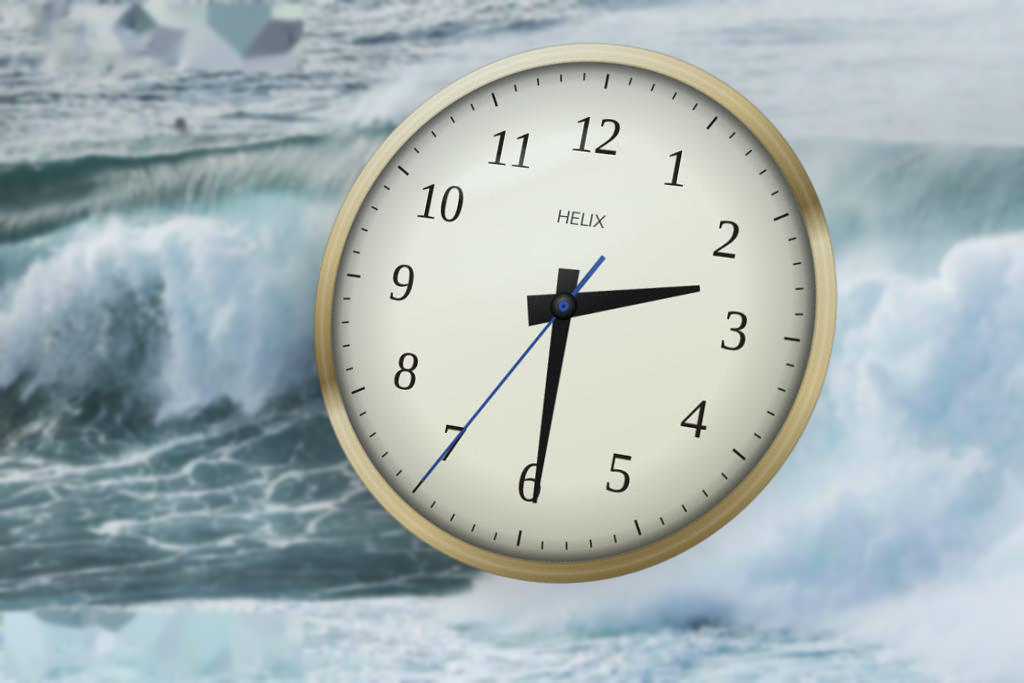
2:29:35
